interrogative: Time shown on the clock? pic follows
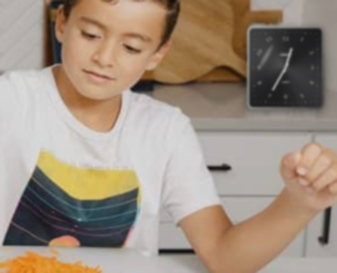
12:35
